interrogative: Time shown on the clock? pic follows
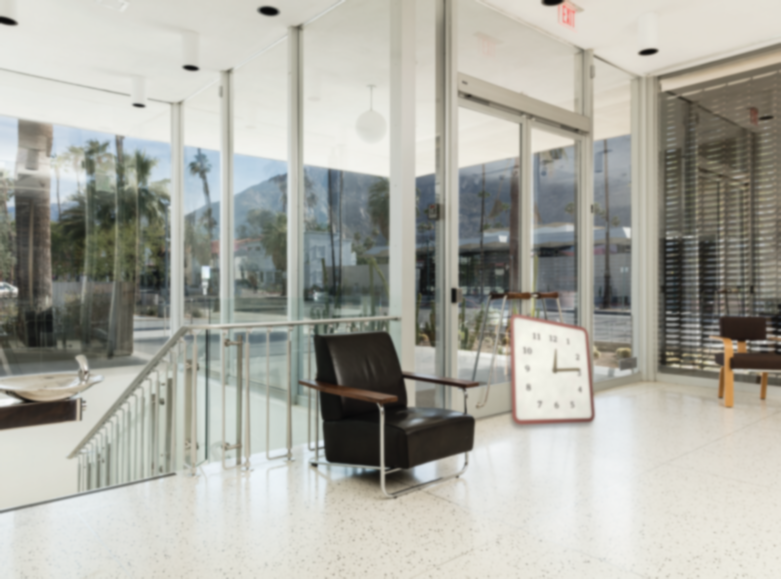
12:14
